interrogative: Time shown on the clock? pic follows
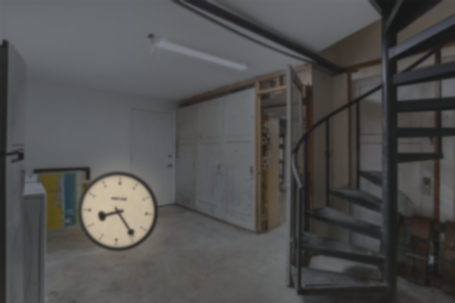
8:24
